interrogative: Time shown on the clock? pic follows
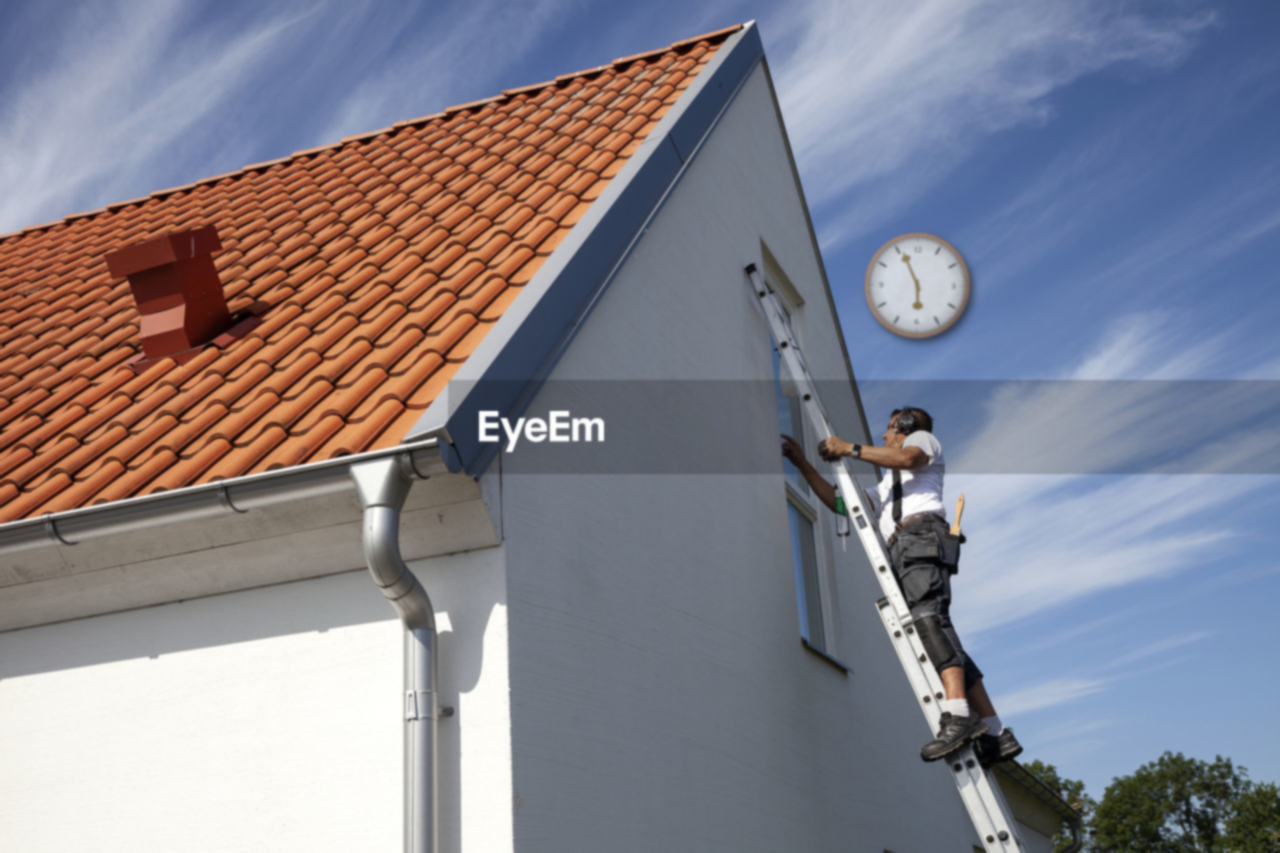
5:56
